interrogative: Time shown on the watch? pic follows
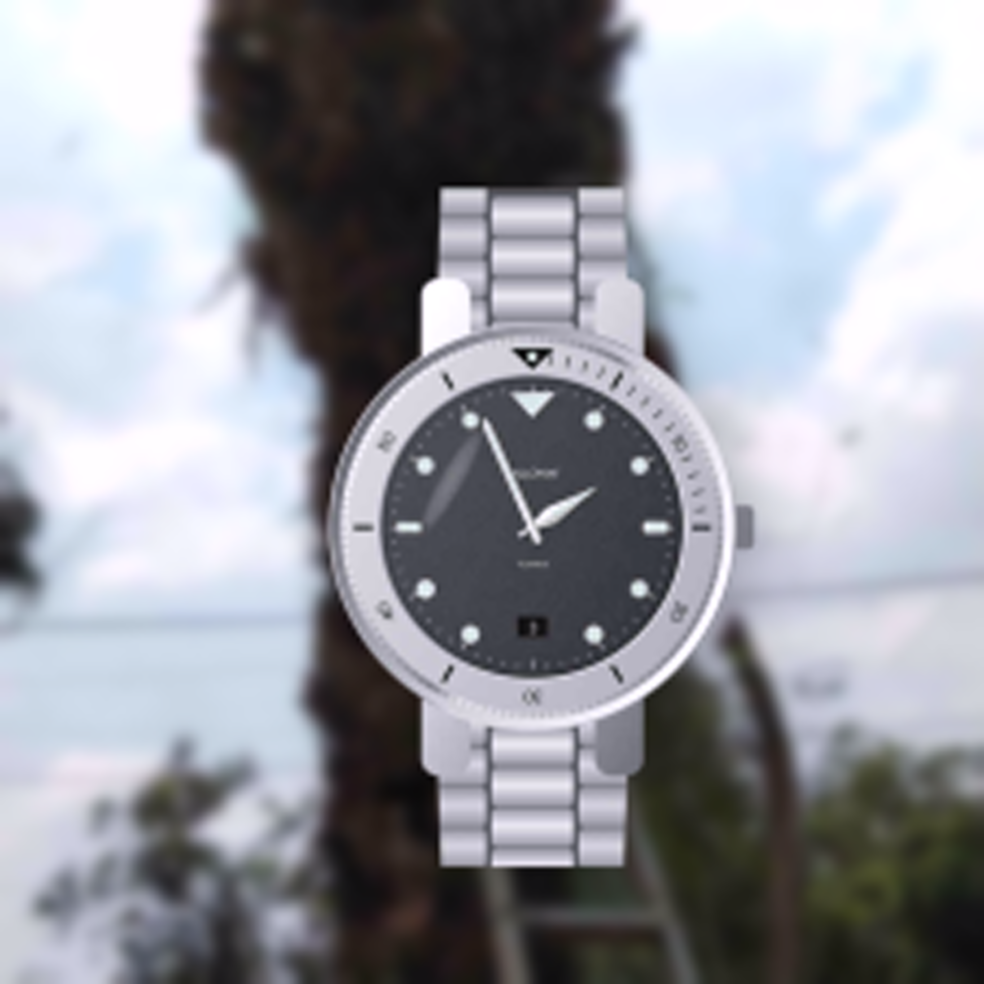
1:56
